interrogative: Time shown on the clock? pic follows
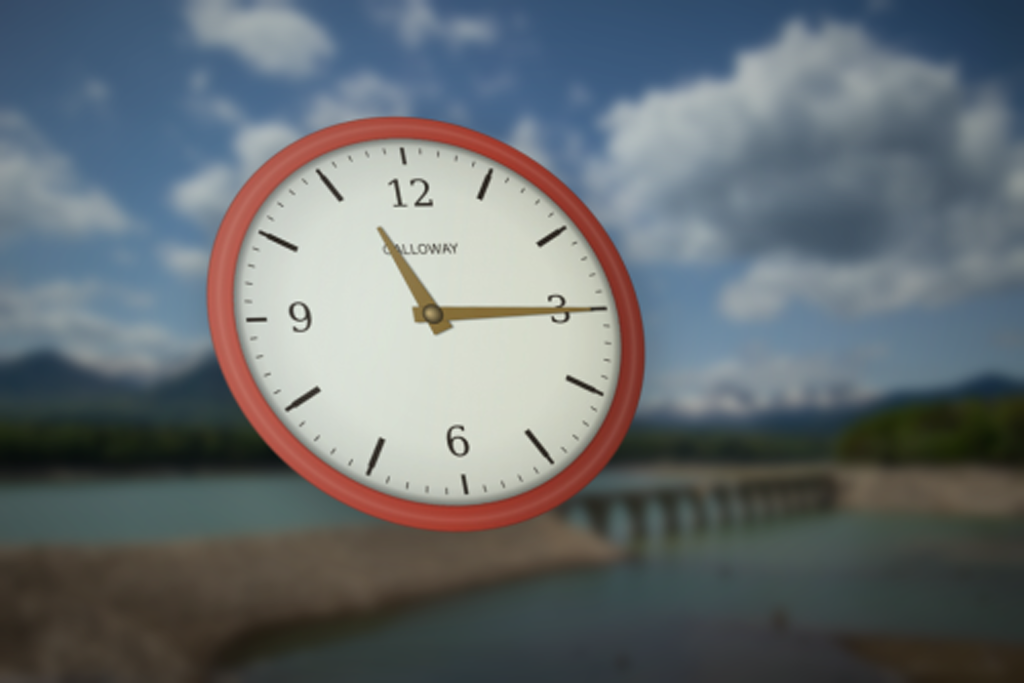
11:15
